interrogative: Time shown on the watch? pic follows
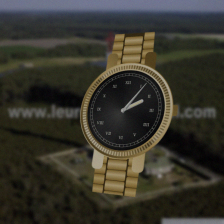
2:06
